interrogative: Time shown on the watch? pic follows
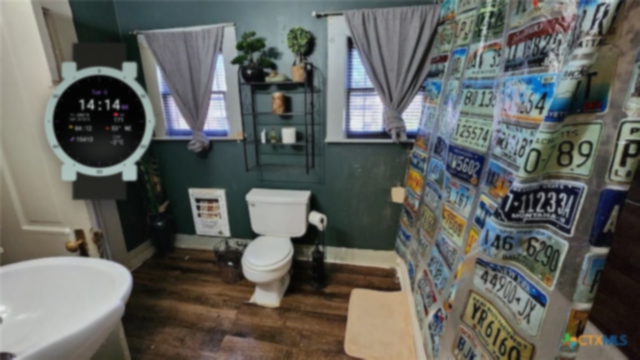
14:14
